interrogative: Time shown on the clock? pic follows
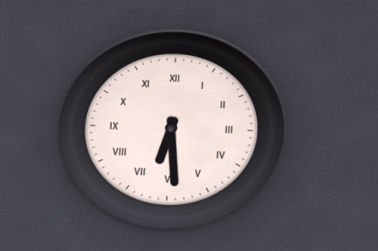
6:29
